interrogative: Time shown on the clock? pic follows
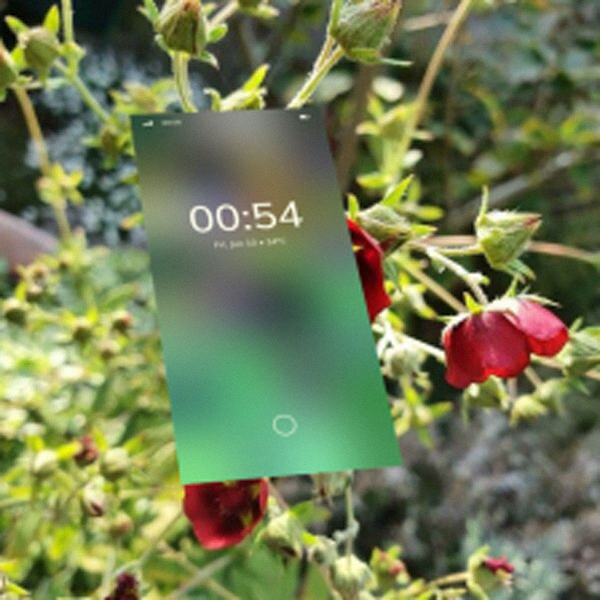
0:54
